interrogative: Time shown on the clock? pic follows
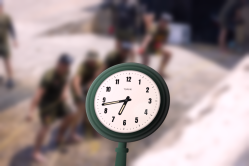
6:43
